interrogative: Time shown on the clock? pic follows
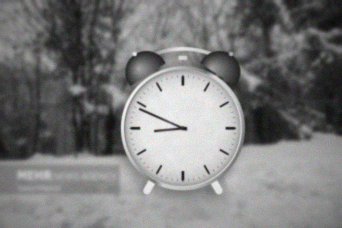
8:49
